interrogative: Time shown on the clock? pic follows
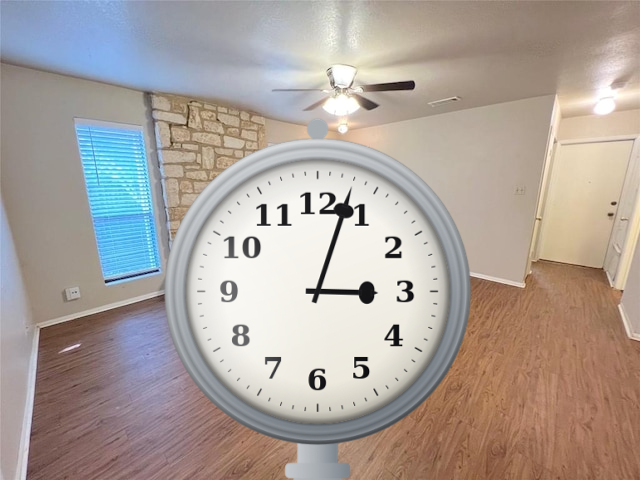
3:03
